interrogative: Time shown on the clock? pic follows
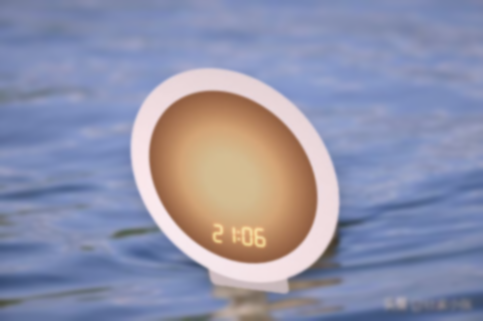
21:06
